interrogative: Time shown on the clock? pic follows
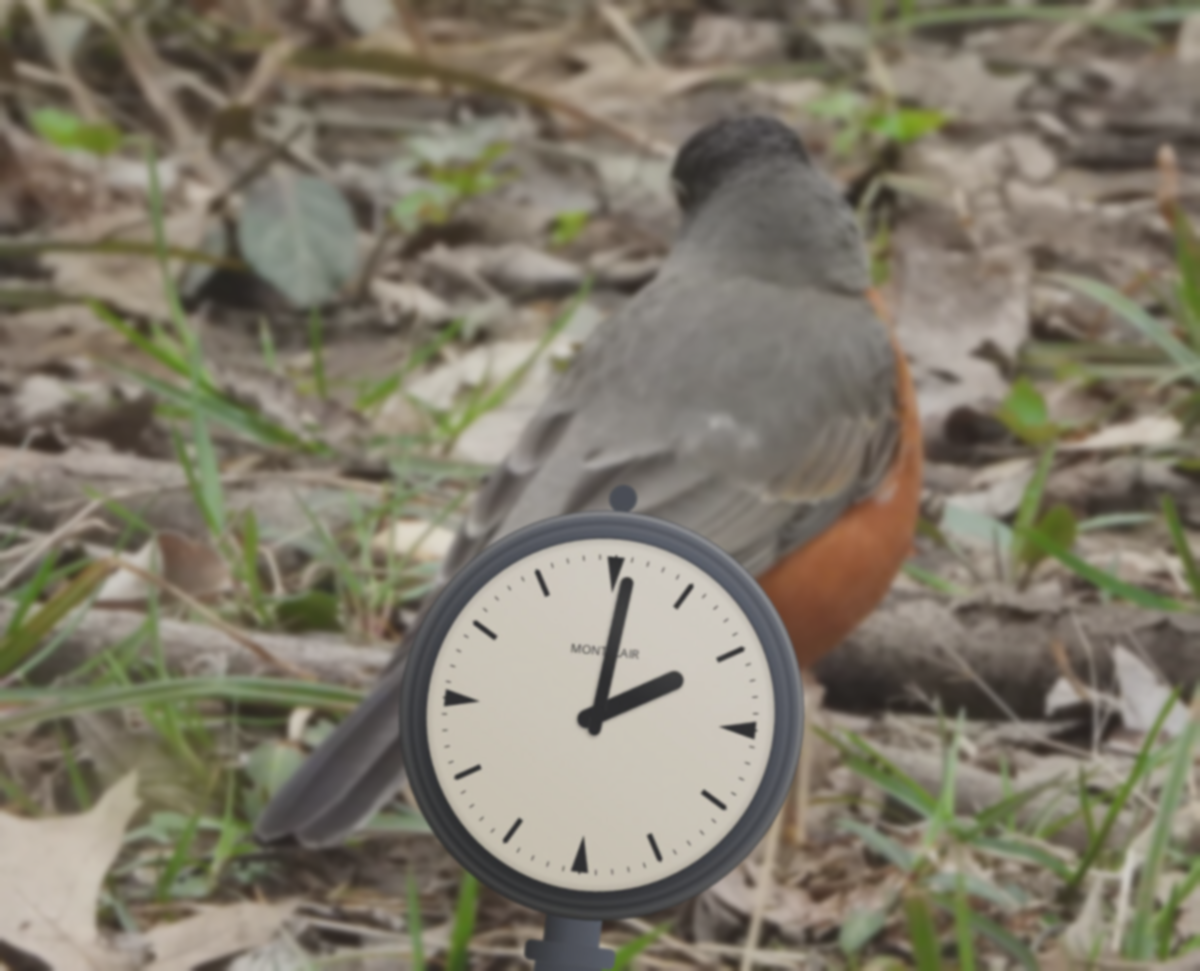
2:01
